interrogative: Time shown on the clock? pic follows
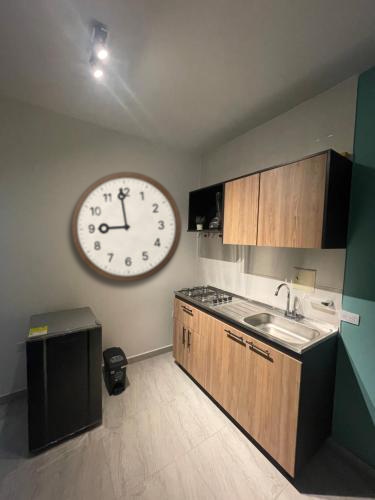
8:59
